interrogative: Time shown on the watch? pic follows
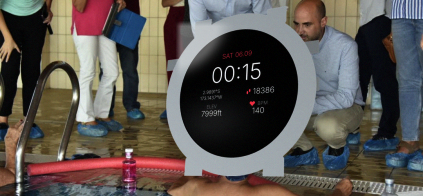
0:15
